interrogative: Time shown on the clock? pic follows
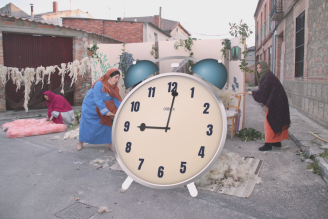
9:01
